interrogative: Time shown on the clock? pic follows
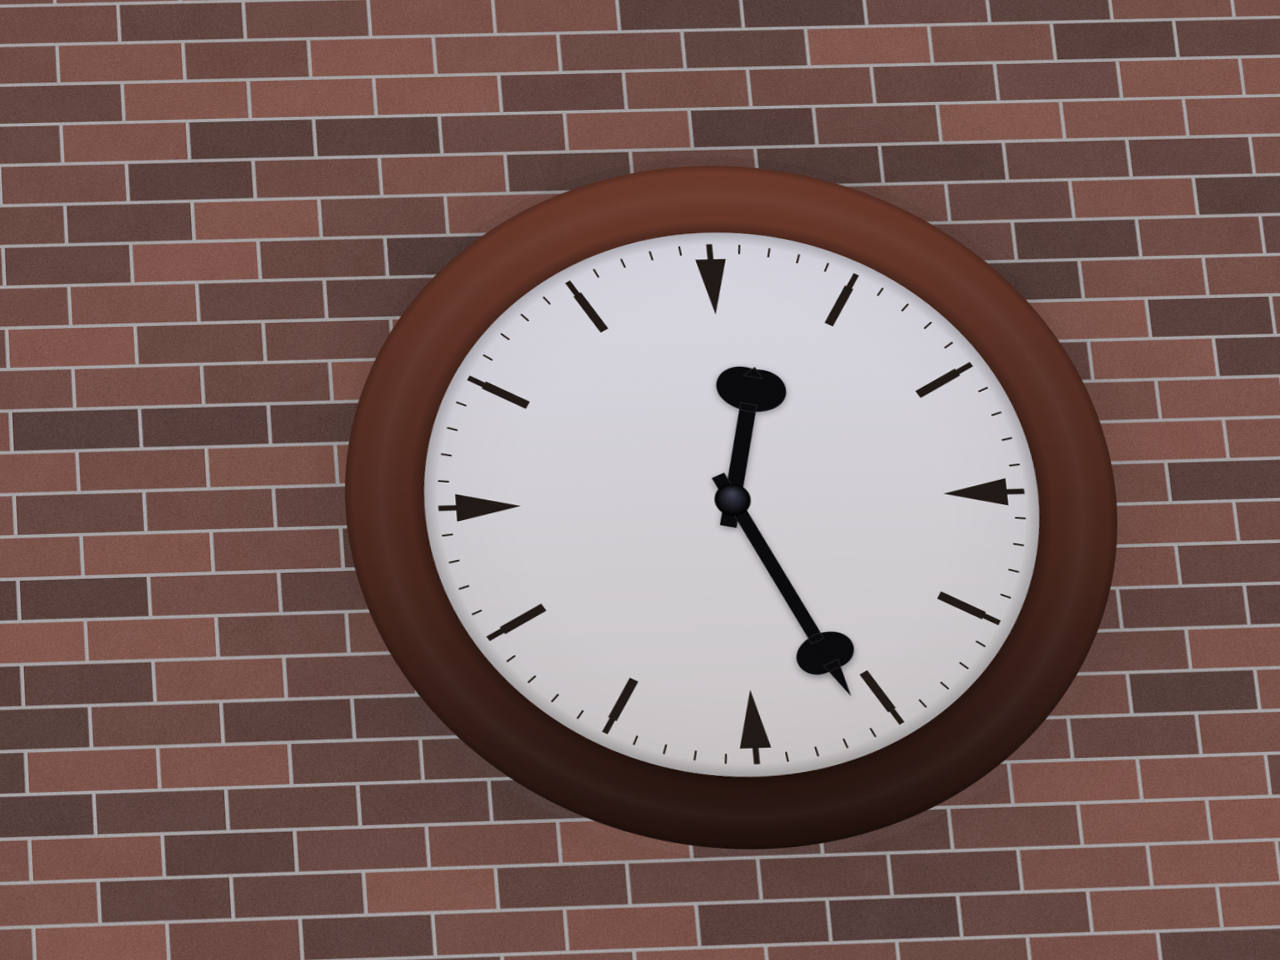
12:26
